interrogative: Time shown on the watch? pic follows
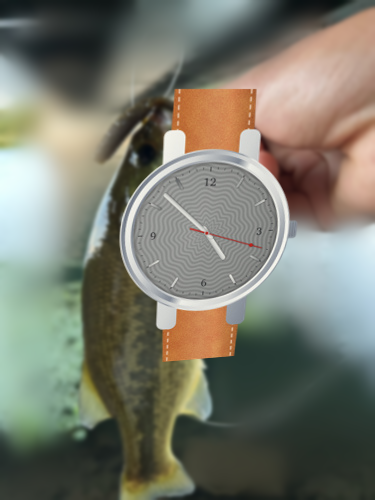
4:52:18
